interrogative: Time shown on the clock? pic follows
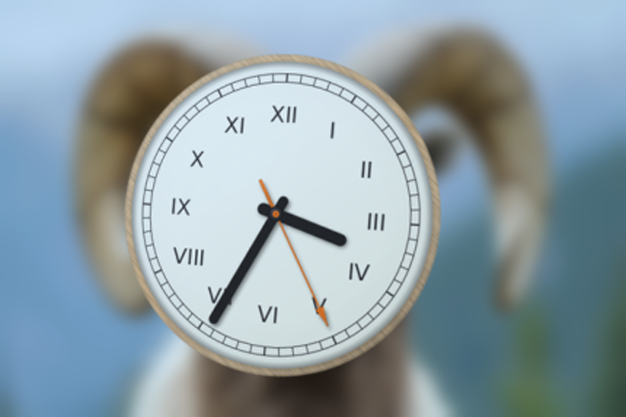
3:34:25
